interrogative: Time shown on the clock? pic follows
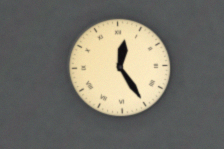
12:25
